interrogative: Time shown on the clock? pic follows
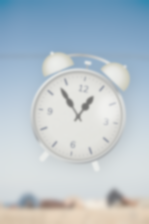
12:53
